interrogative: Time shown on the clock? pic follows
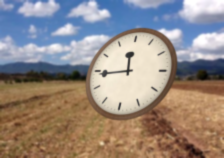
11:44
